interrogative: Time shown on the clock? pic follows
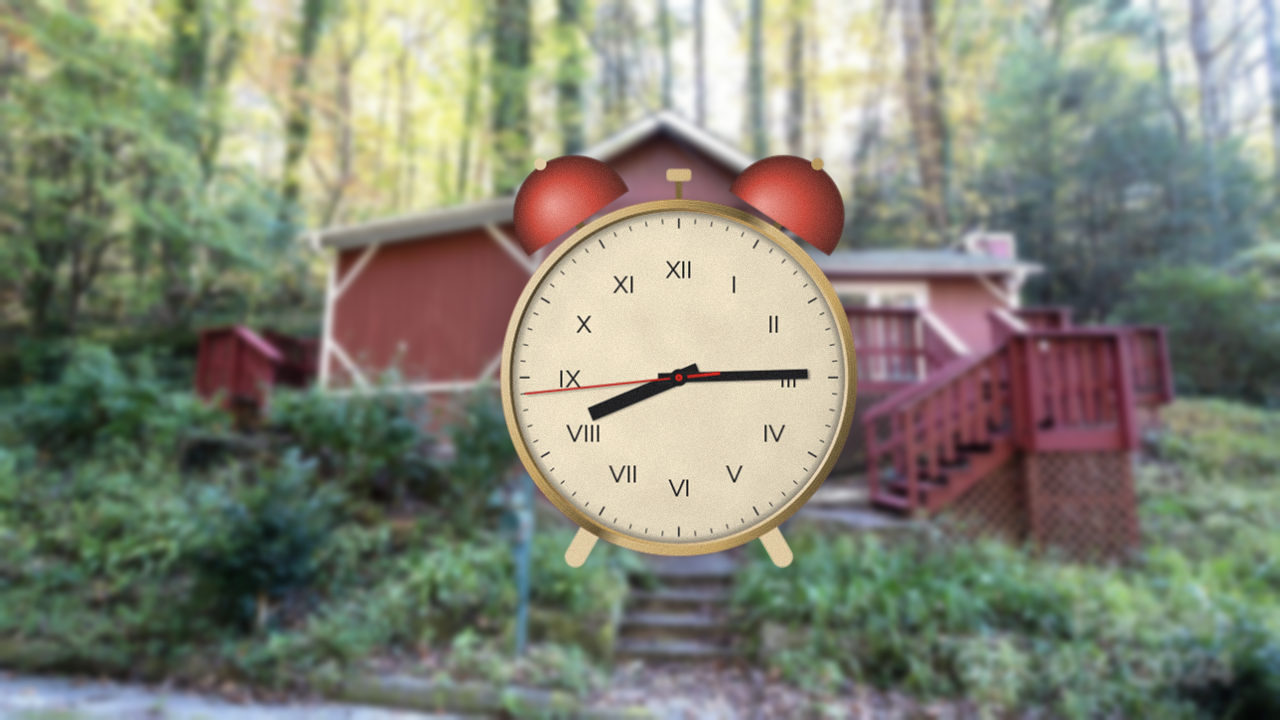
8:14:44
